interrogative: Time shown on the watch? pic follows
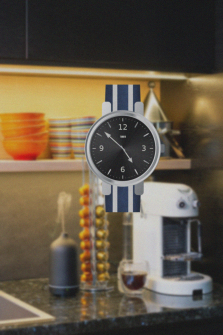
4:52
